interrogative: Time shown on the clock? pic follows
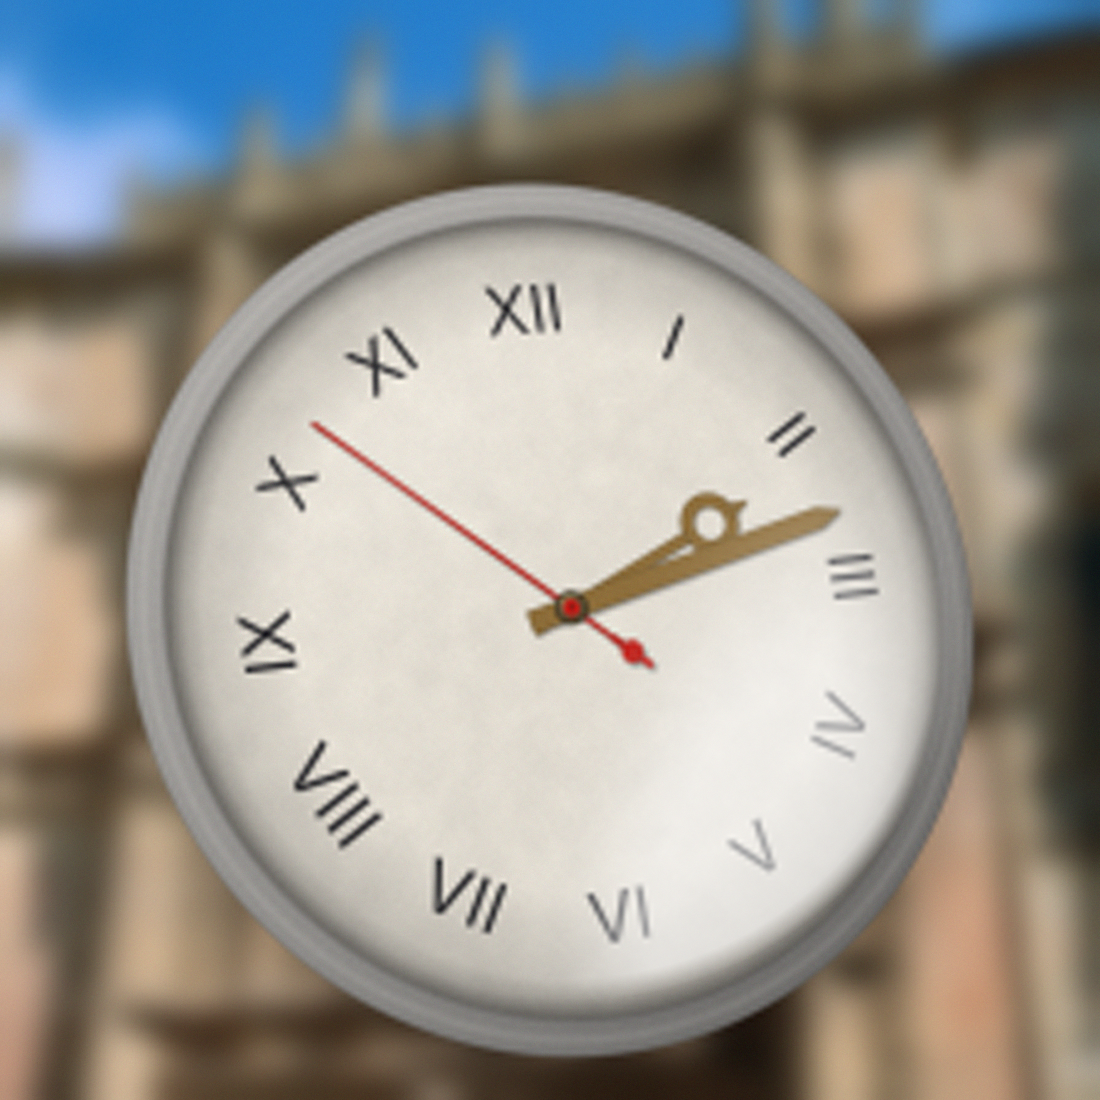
2:12:52
